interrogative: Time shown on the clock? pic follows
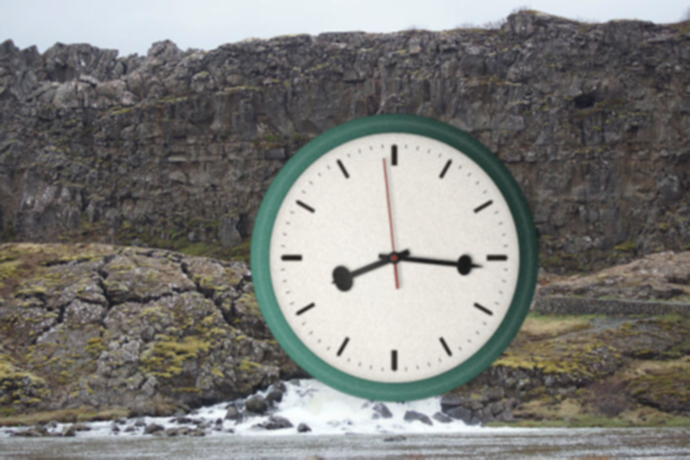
8:15:59
